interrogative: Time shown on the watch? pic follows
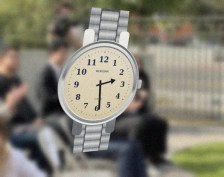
2:29
